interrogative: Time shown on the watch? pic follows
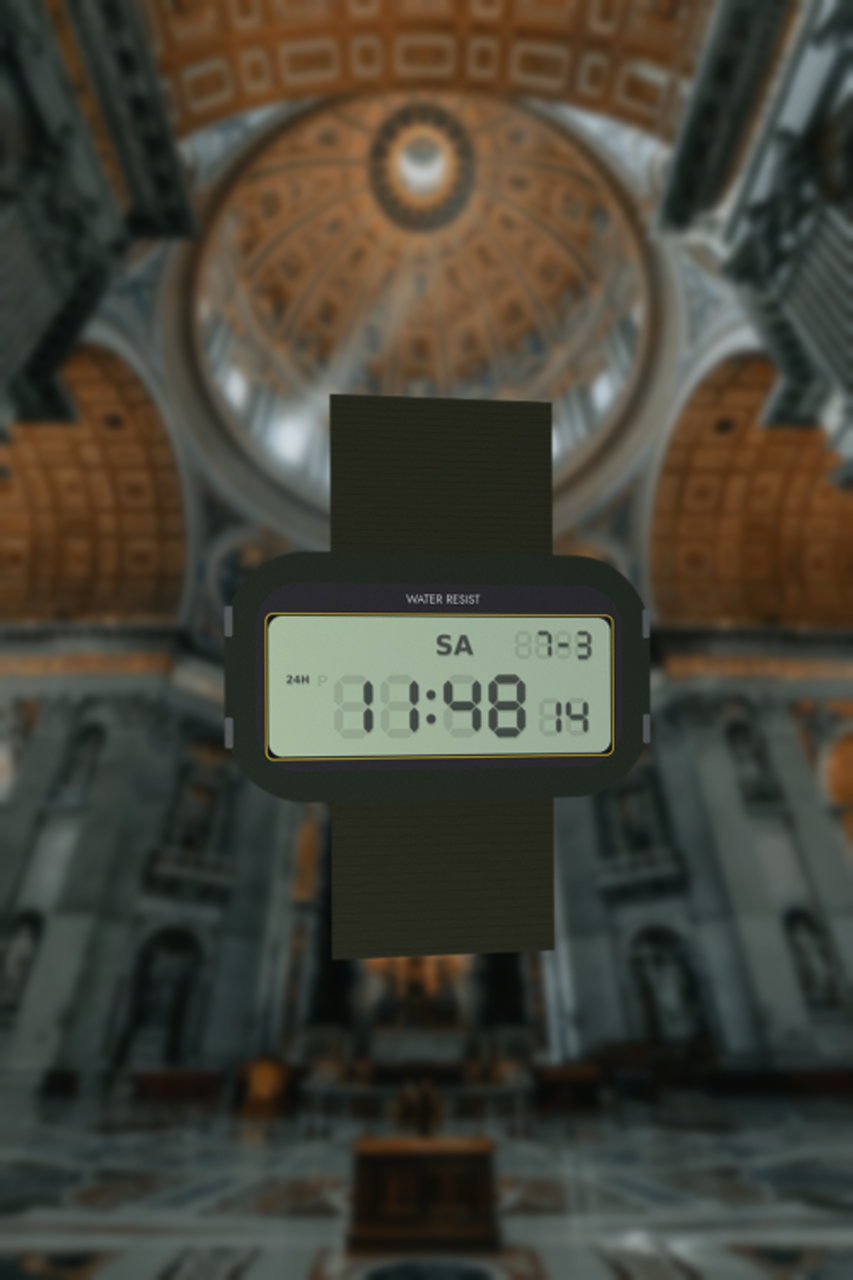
11:48:14
